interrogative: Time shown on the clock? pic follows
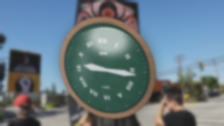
9:16
